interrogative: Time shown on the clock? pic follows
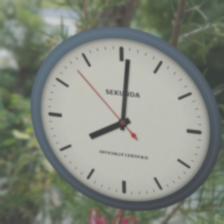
8:00:53
